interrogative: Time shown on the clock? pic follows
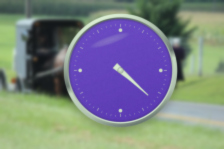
4:22
